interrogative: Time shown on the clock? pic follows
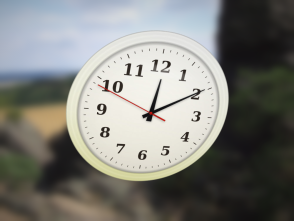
12:09:49
